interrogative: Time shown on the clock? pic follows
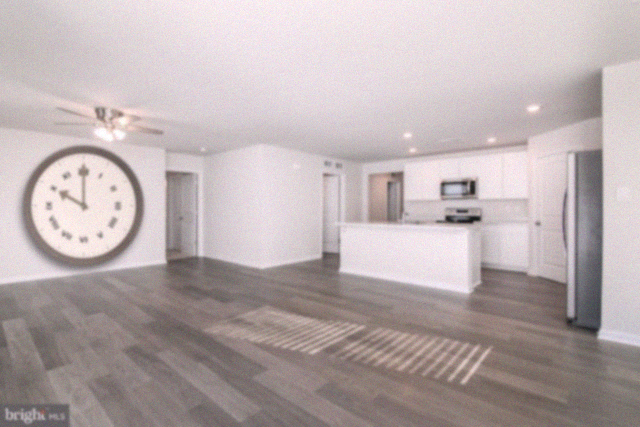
10:00
